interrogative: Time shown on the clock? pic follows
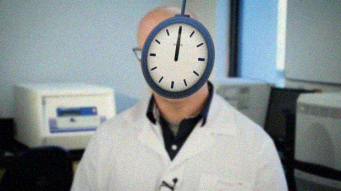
12:00
